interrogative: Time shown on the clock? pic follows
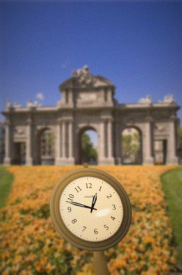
12:48
